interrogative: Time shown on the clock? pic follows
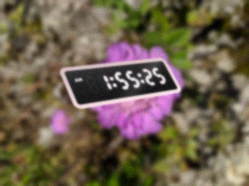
1:55:25
